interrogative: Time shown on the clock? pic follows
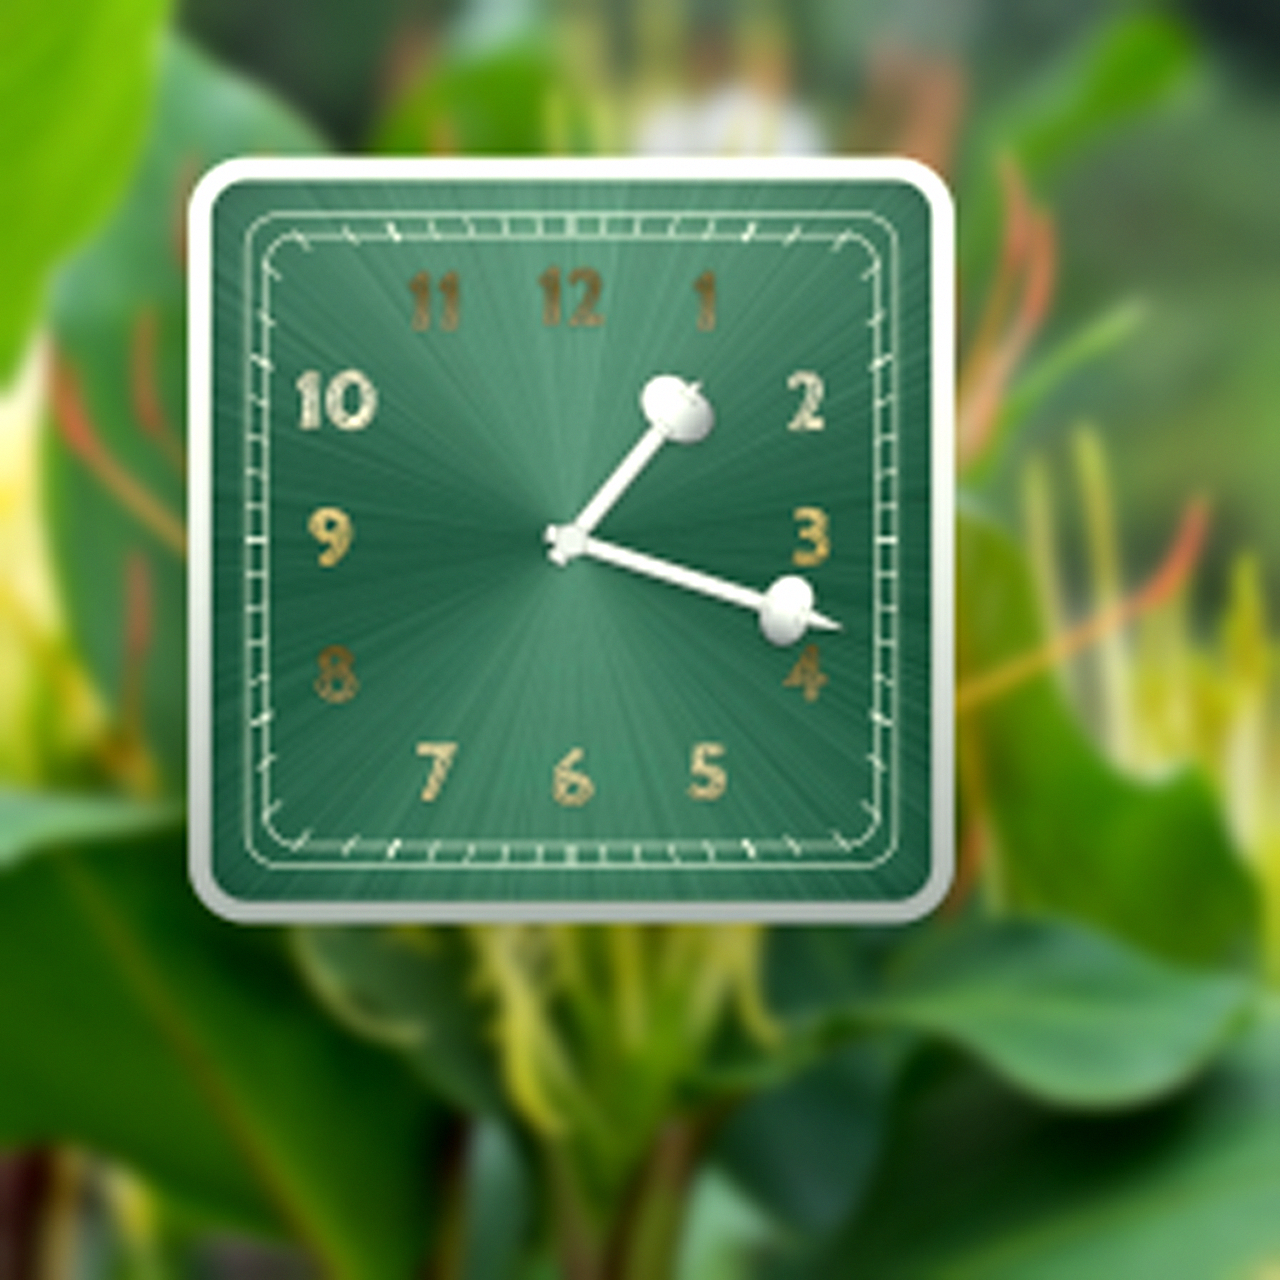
1:18
